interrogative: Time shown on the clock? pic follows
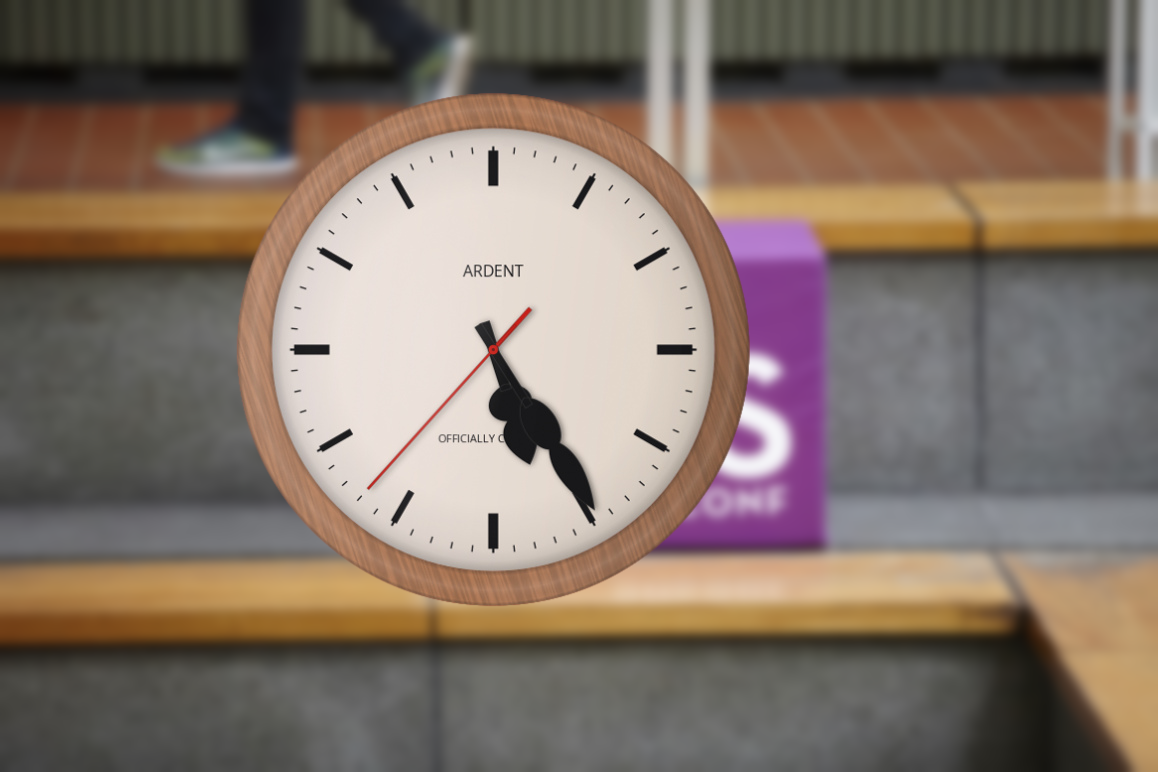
5:24:37
